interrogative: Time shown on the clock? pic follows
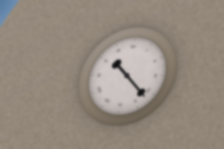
10:22
